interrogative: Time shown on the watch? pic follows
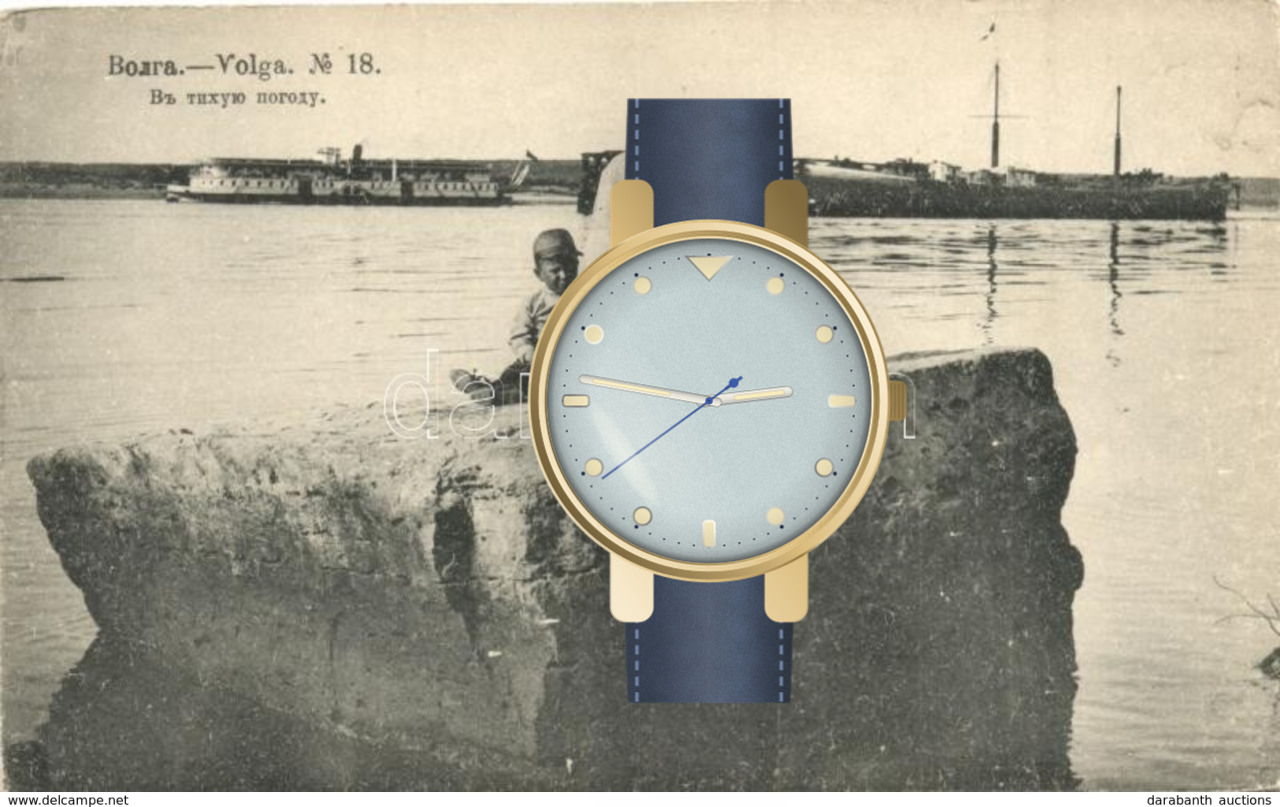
2:46:39
